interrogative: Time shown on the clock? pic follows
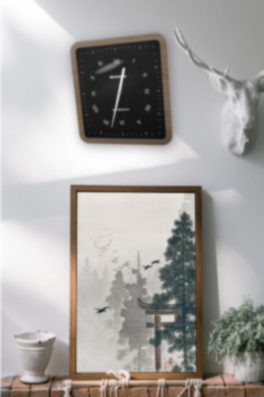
12:33
